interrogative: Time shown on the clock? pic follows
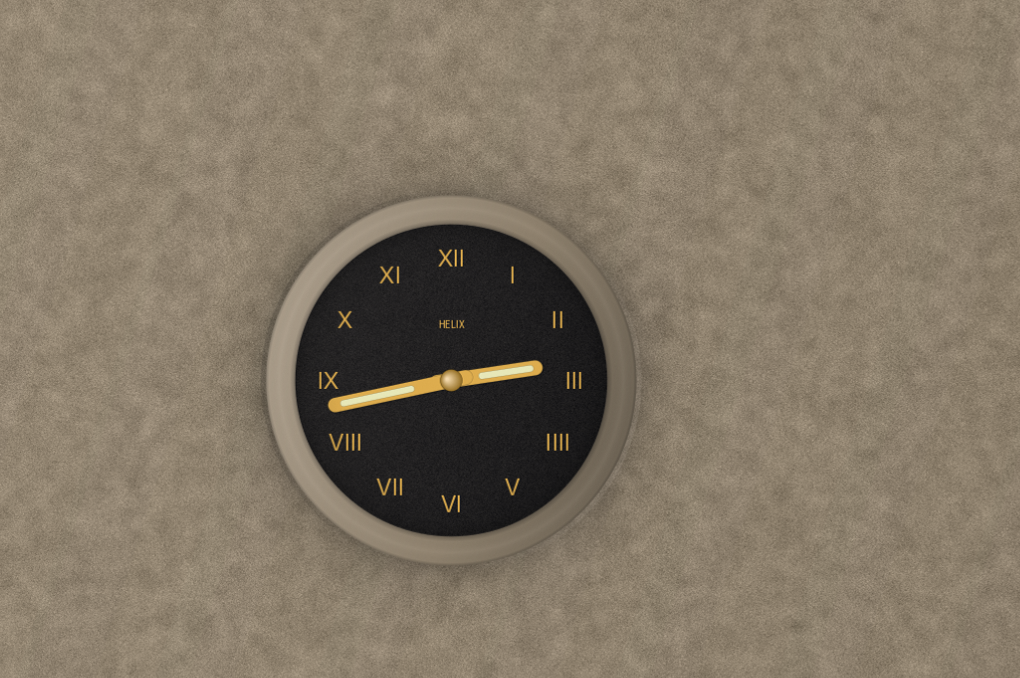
2:43
